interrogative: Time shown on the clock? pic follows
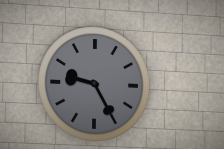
9:25
